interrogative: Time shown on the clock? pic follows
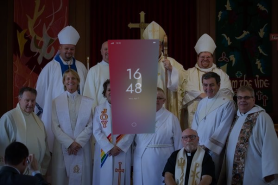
16:48
